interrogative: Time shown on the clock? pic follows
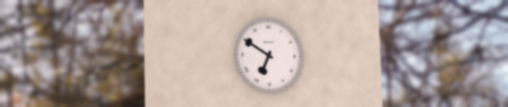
6:50
